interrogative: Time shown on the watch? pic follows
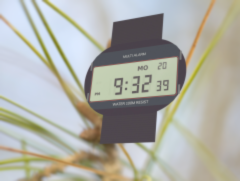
9:32:39
